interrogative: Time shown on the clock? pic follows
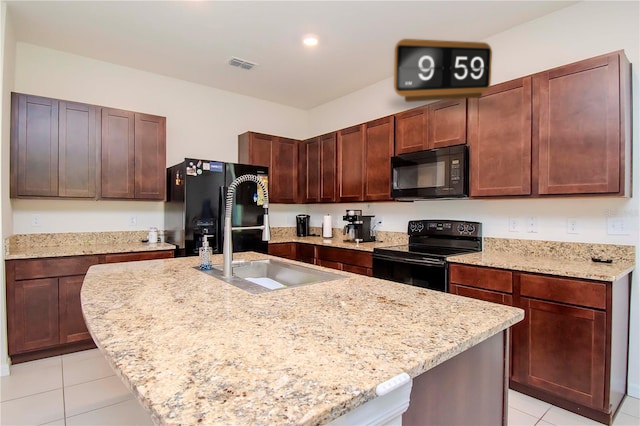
9:59
